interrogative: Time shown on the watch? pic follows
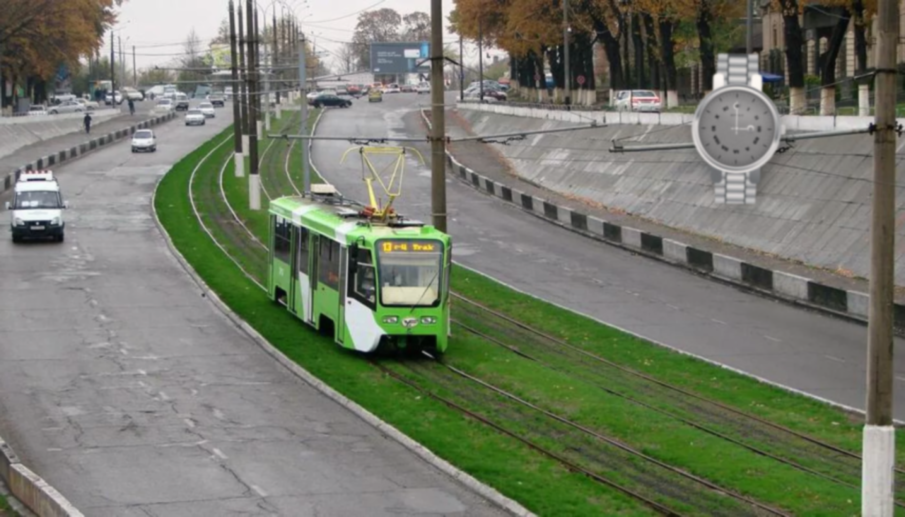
3:00
